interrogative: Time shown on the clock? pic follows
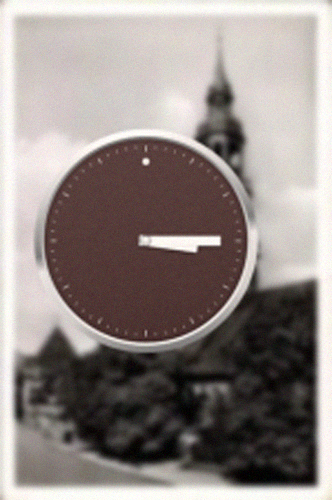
3:15
